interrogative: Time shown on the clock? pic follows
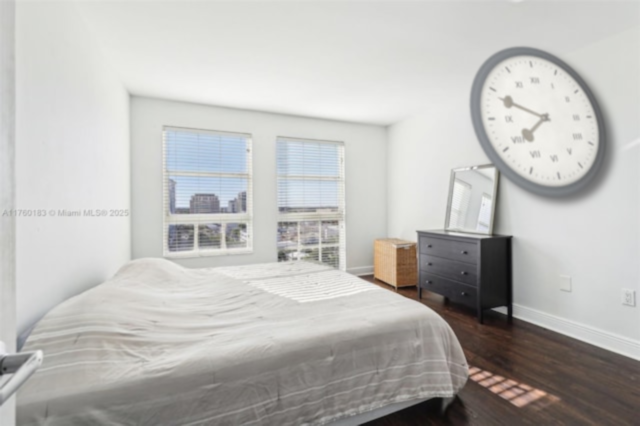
7:49
